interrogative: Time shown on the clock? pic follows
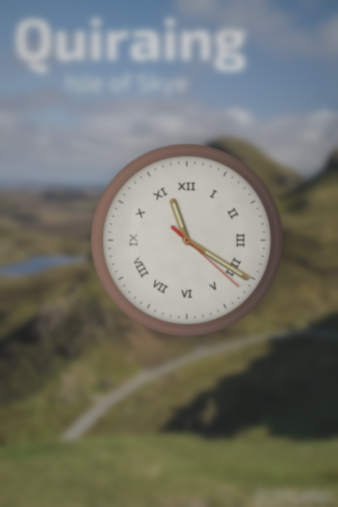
11:20:22
